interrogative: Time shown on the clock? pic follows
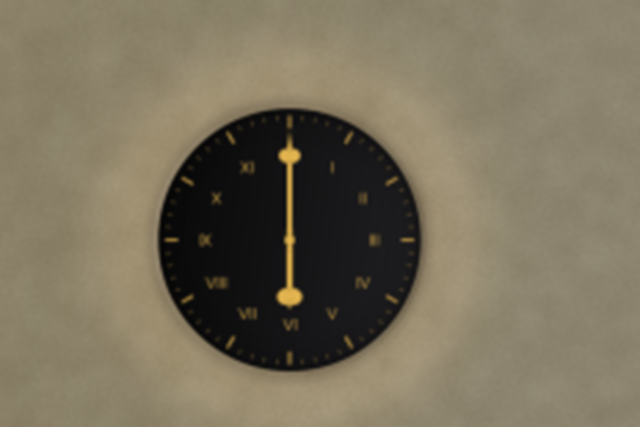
6:00
